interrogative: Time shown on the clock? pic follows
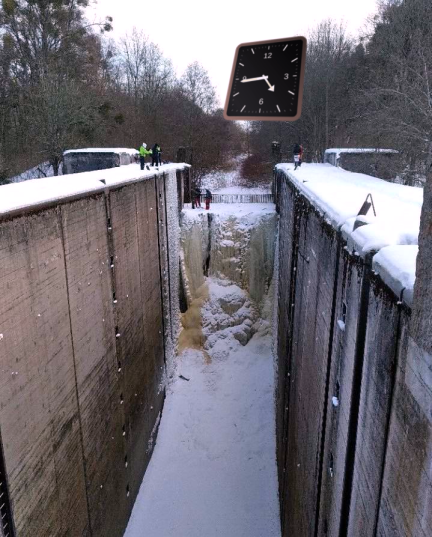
4:44
